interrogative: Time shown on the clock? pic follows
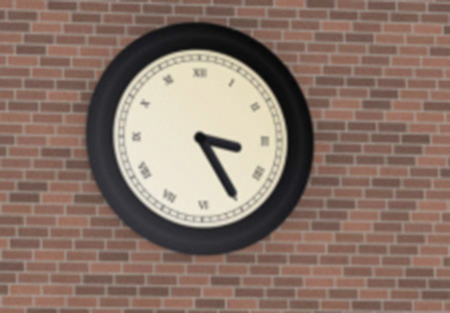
3:25
